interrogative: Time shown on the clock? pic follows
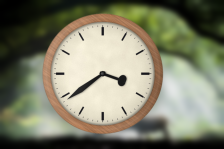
3:39
